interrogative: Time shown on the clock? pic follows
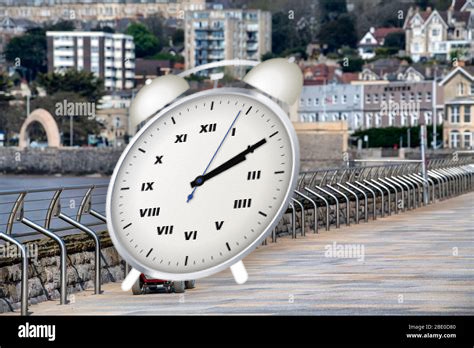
2:10:04
